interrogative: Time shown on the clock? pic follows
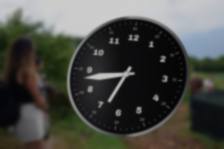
6:43
